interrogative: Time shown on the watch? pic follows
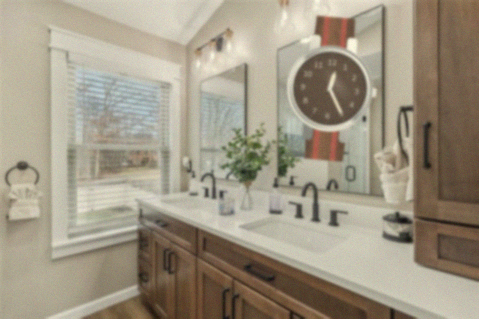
12:25
